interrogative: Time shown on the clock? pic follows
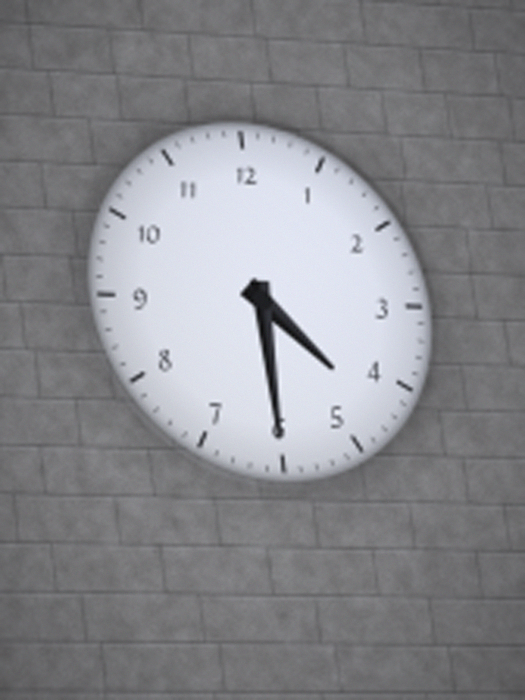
4:30
